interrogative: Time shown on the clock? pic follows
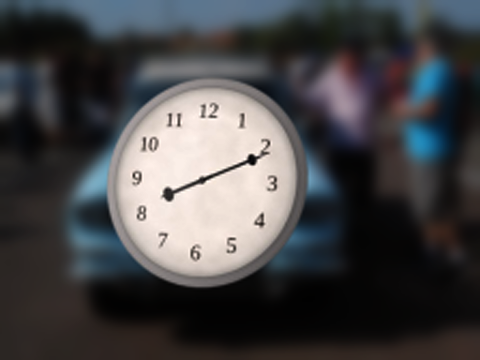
8:11
